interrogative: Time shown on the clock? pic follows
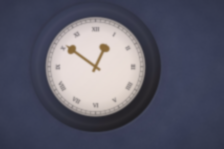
12:51
